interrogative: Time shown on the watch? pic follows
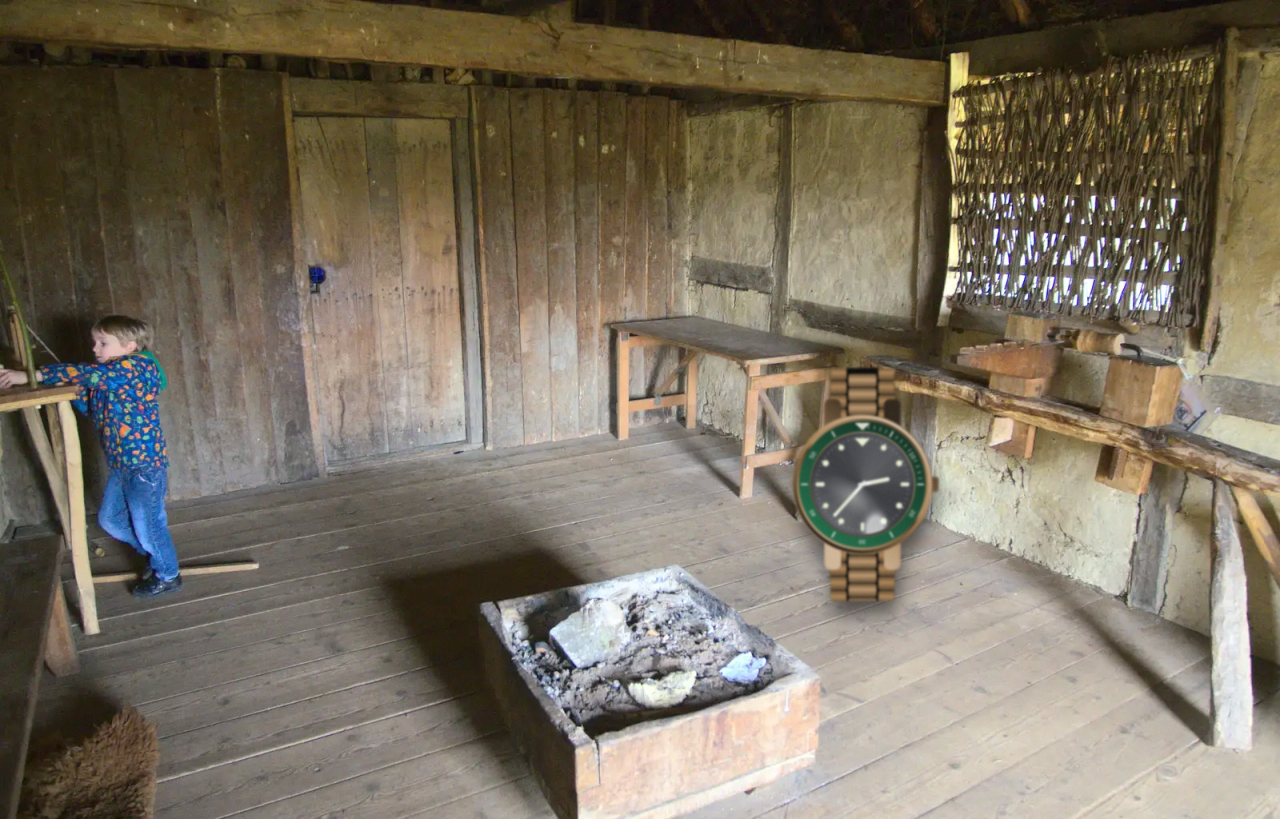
2:37
